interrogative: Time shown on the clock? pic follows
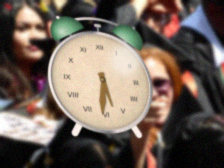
5:31
